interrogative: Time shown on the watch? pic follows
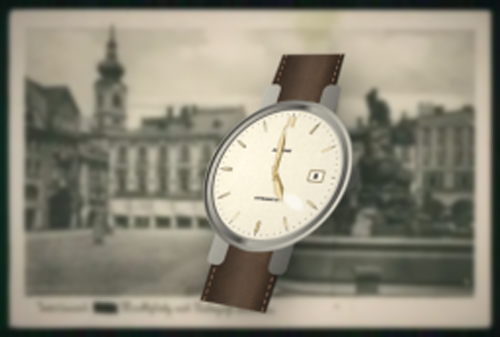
4:59
